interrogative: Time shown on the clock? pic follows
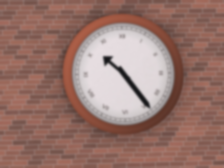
10:24
